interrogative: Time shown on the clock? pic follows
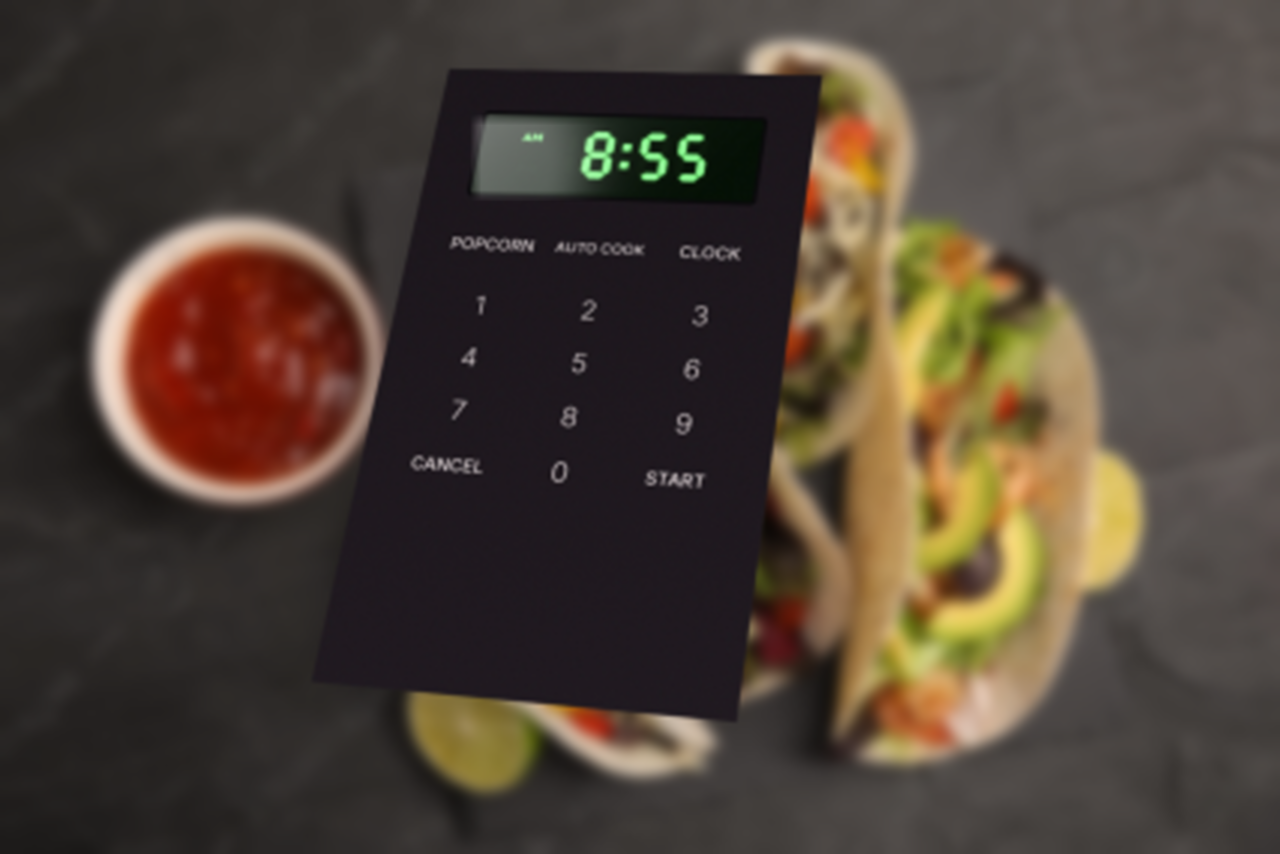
8:55
